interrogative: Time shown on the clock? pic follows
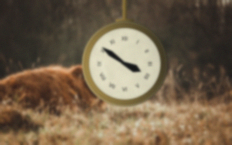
3:51
